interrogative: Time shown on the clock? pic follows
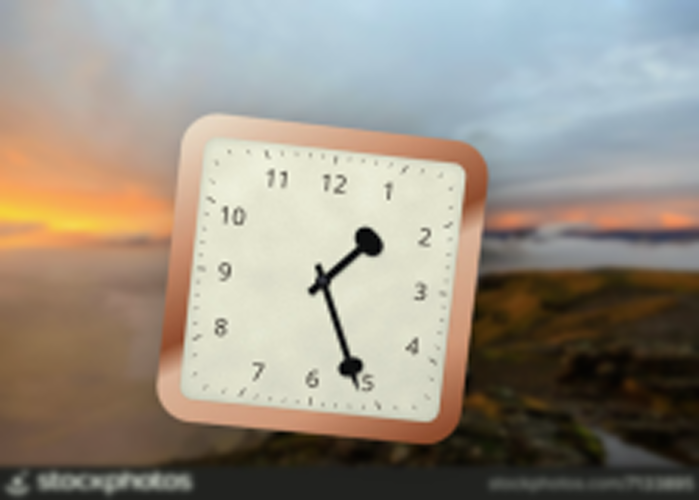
1:26
